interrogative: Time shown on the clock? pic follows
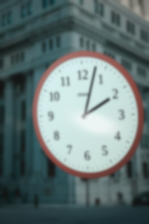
2:03
